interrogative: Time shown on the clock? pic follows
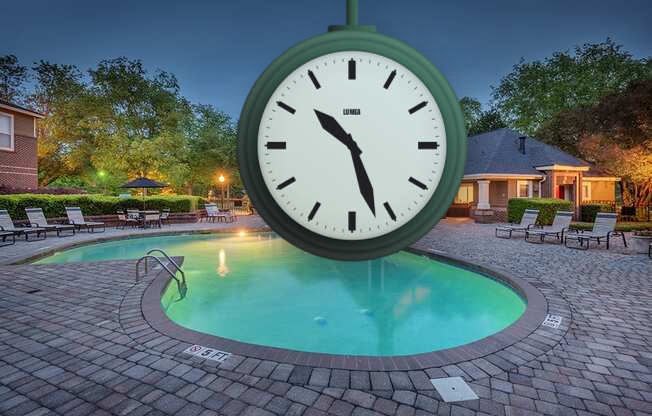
10:27
